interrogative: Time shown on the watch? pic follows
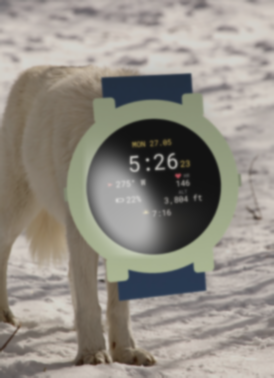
5:26
